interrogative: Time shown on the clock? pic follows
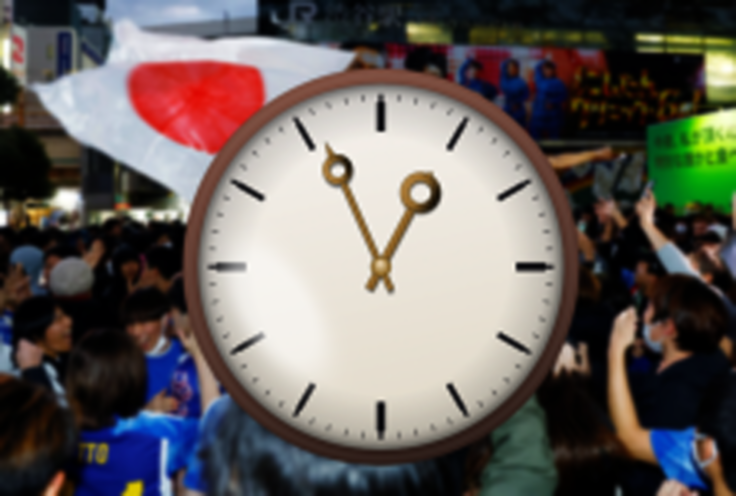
12:56
